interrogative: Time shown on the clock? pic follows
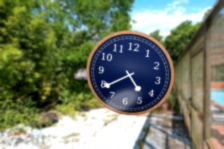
4:39
